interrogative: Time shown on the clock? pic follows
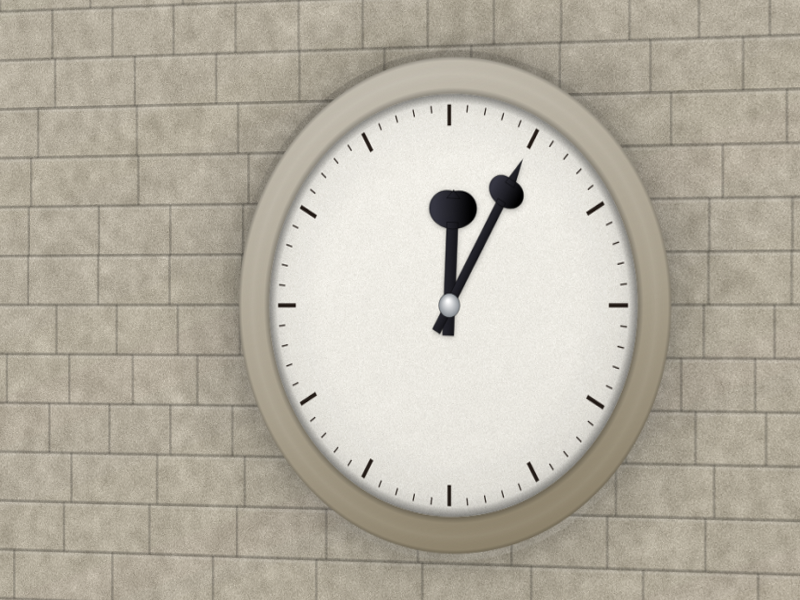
12:05
